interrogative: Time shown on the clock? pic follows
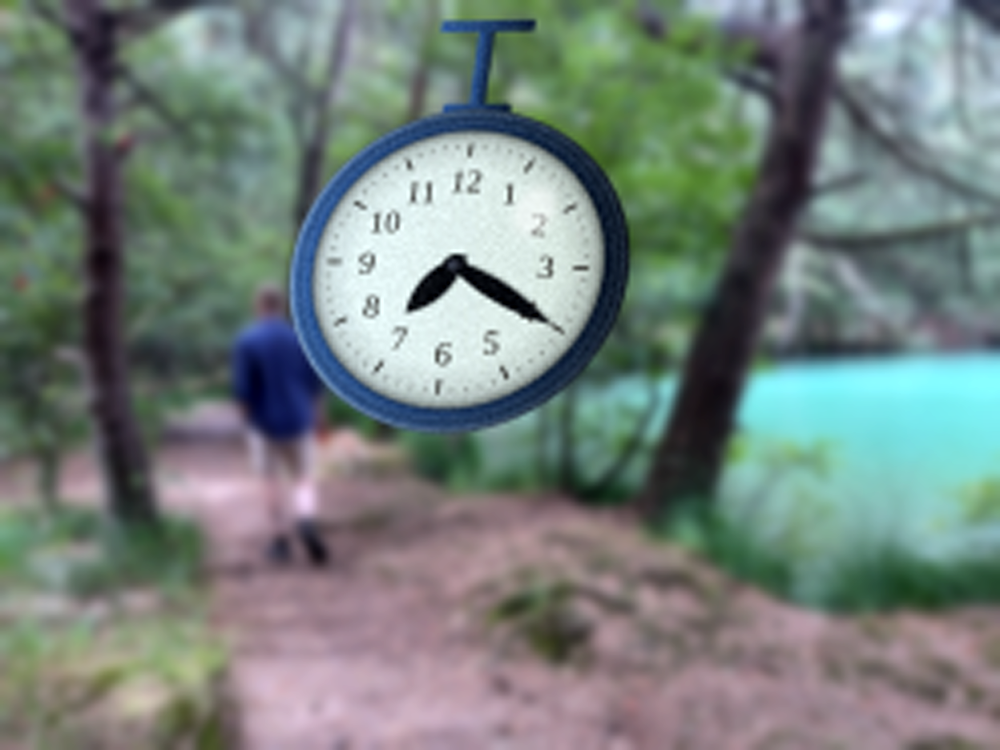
7:20
